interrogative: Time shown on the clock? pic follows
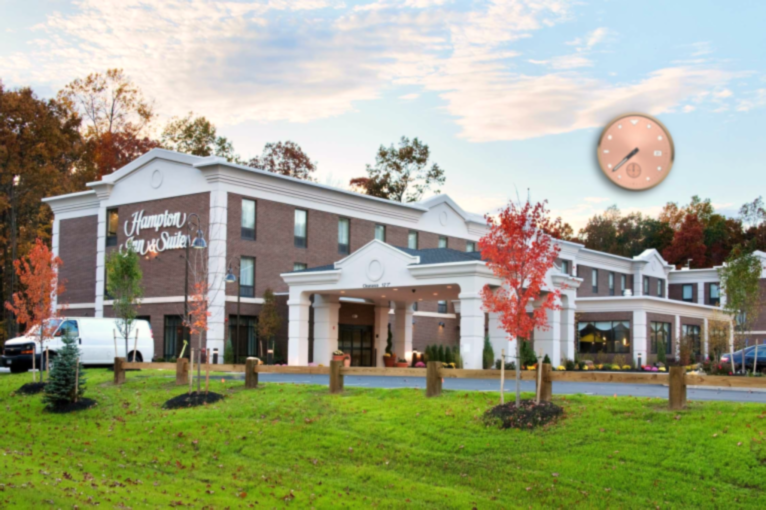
7:38
